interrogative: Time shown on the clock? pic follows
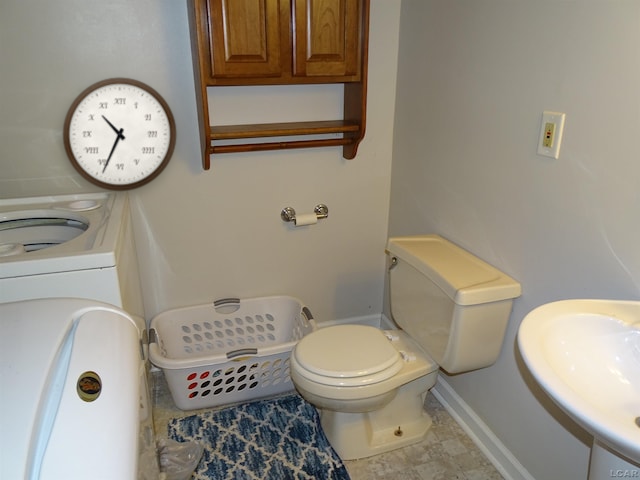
10:34
